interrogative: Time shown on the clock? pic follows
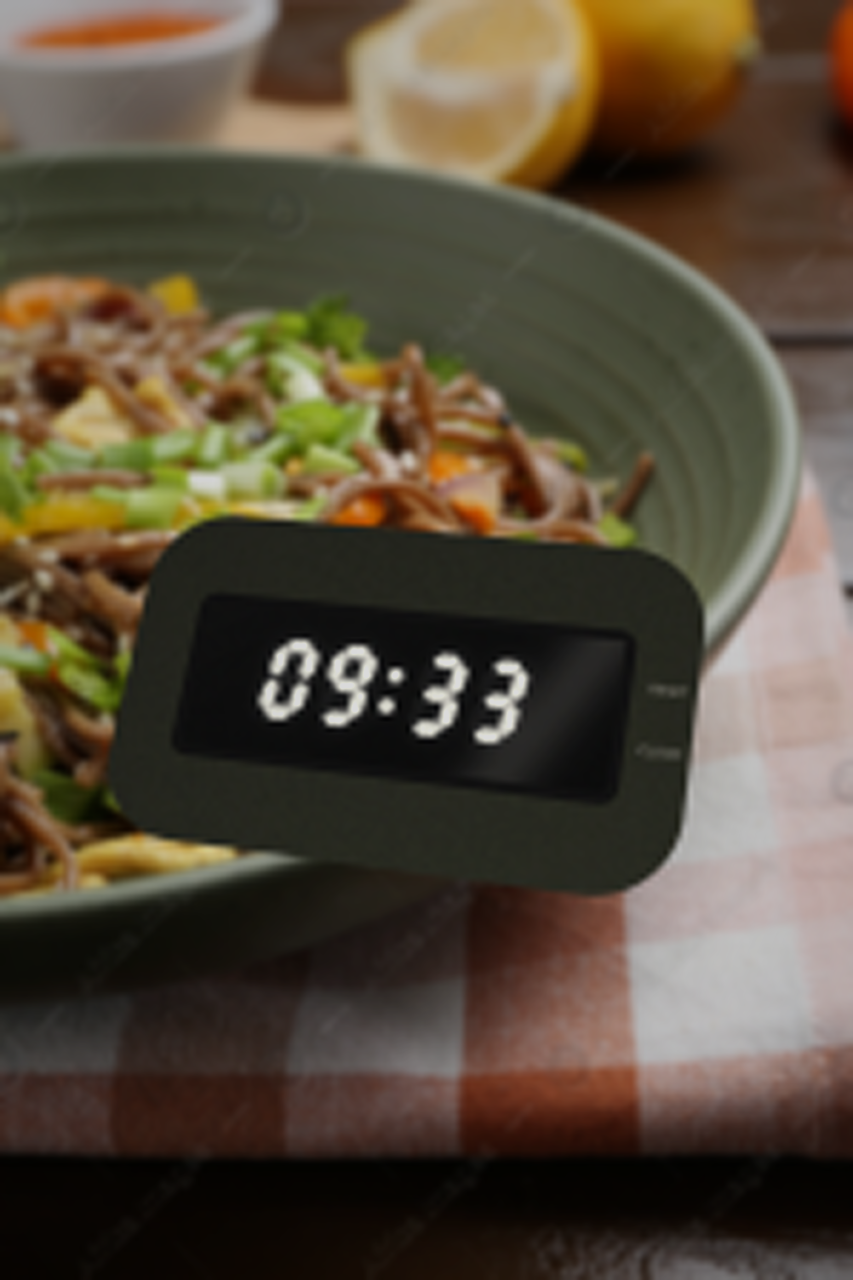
9:33
